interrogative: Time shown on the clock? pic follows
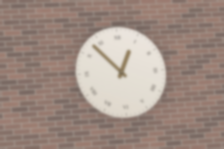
12:53
